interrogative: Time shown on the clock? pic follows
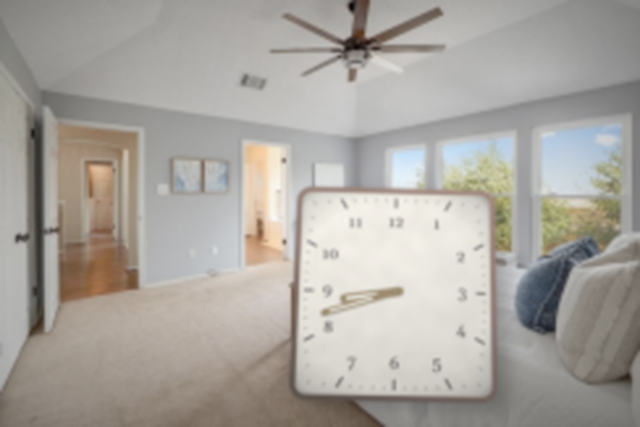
8:42
